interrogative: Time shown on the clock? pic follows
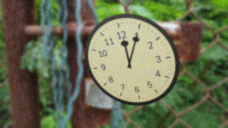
12:05
